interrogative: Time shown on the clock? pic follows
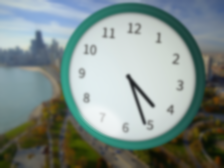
4:26
